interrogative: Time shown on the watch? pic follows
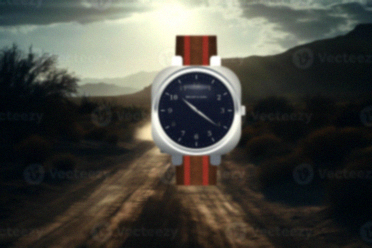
10:21
